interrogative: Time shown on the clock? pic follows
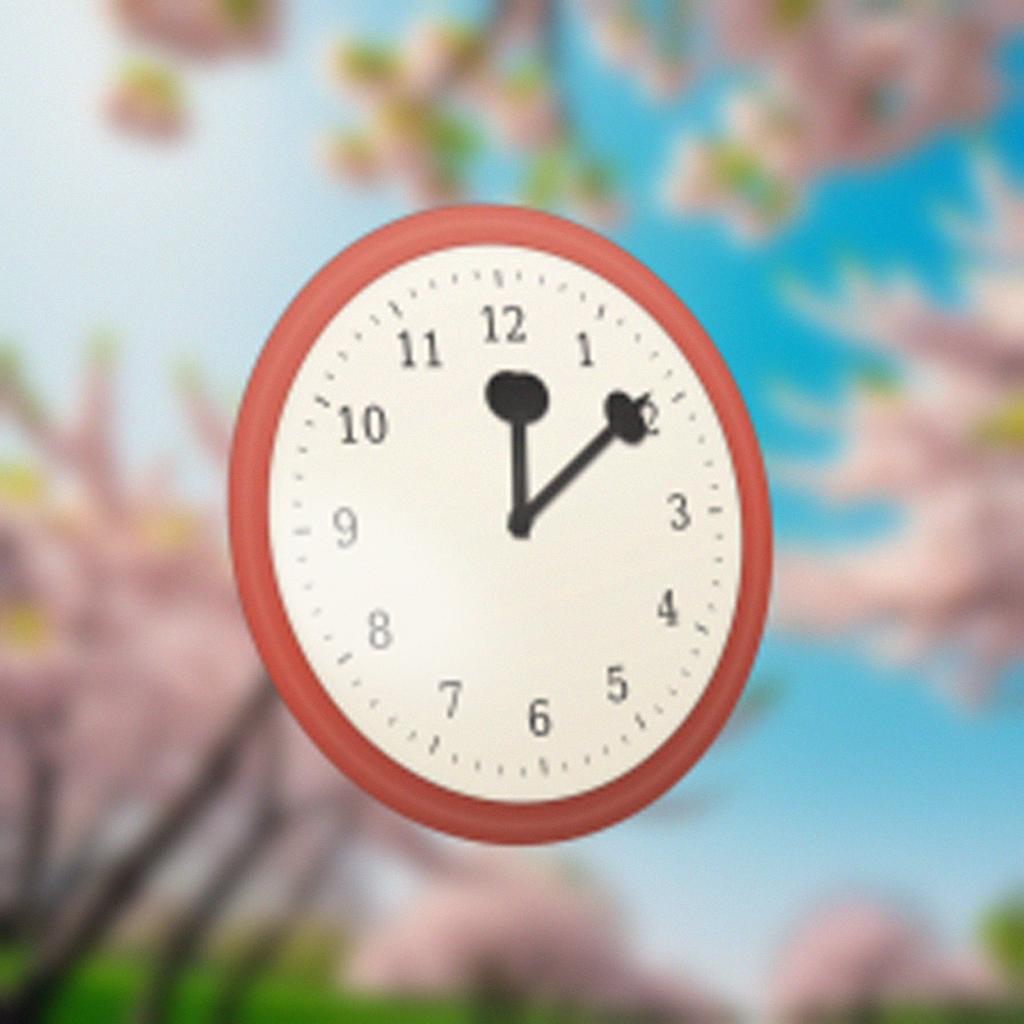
12:09
